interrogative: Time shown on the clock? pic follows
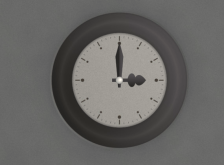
3:00
